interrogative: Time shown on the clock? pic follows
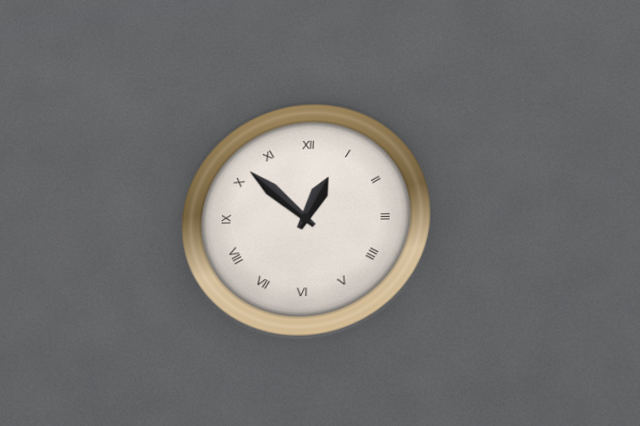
12:52
